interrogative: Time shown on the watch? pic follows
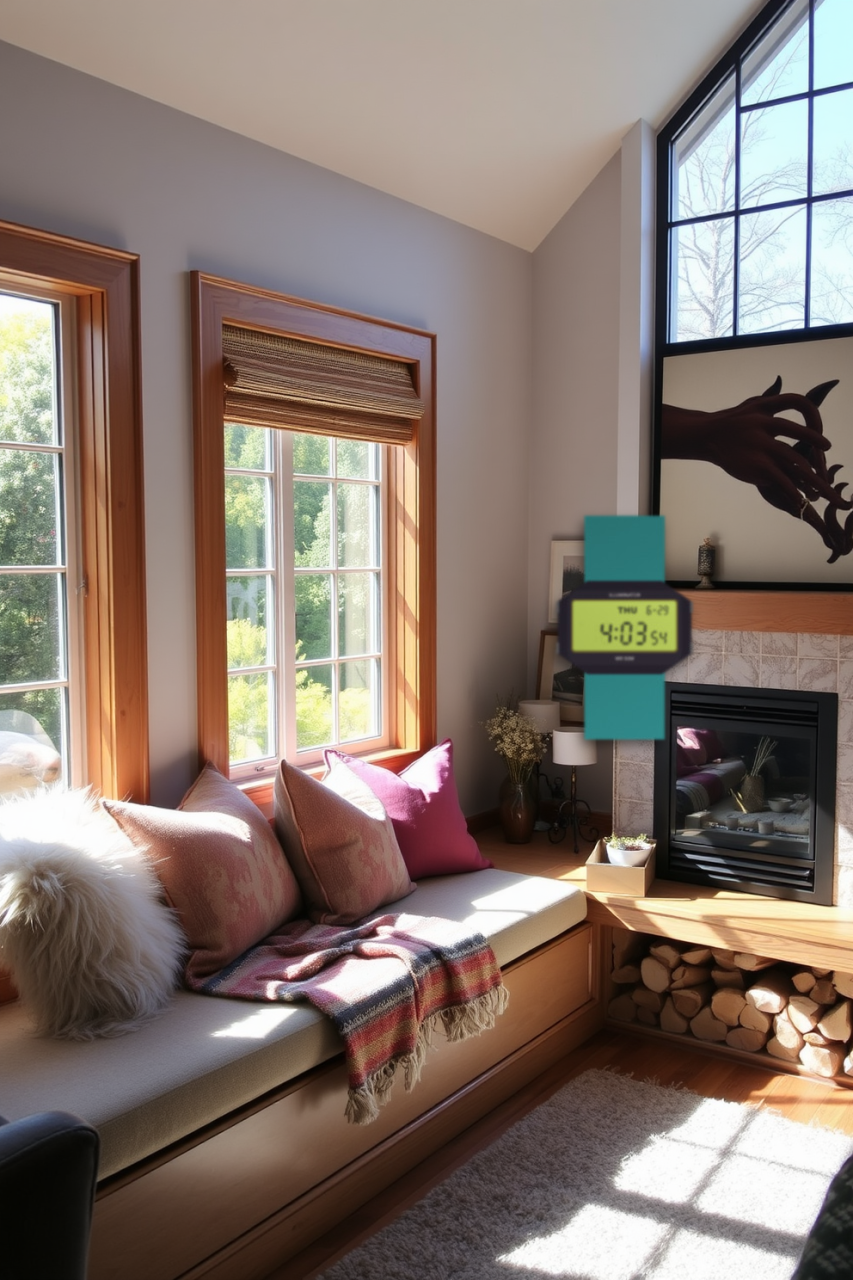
4:03:54
